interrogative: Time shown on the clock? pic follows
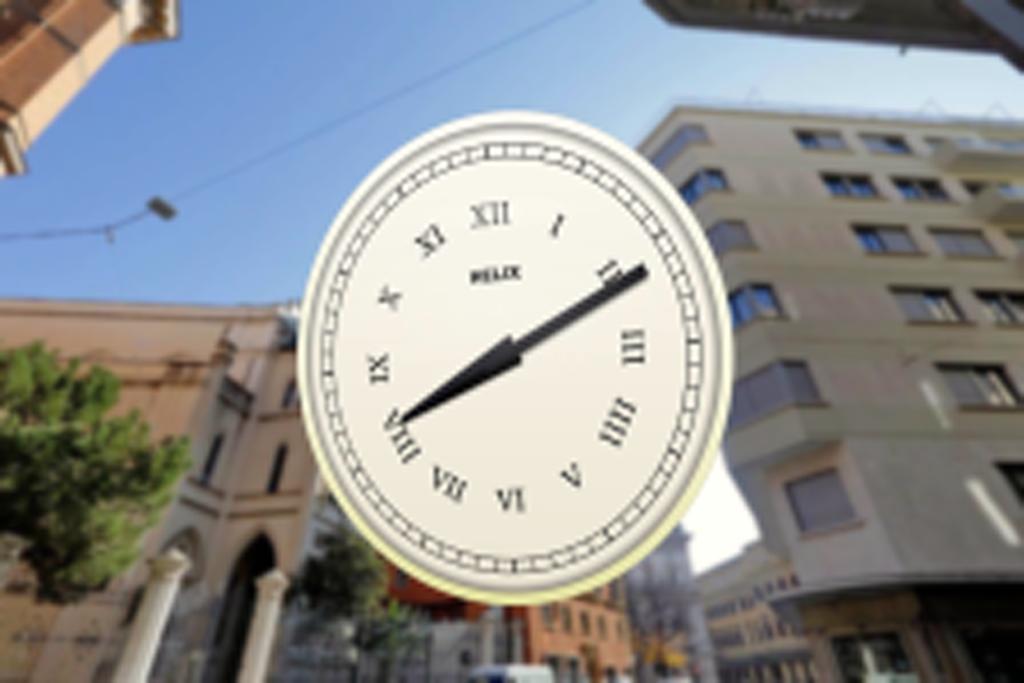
8:11
